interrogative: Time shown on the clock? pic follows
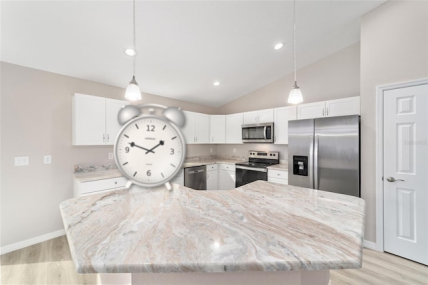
1:48
